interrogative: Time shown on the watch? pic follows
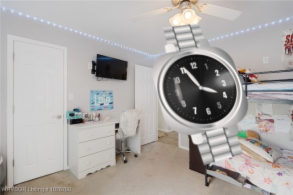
3:56
